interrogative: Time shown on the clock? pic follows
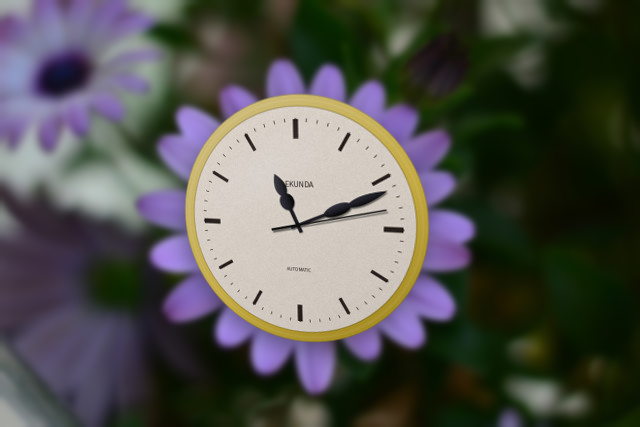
11:11:13
